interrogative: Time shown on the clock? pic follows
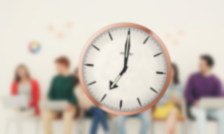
7:00
